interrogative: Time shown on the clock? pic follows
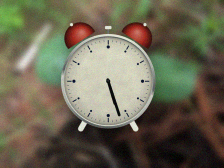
5:27
